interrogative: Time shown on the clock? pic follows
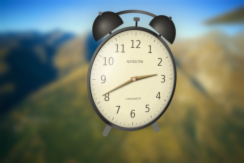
2:41
